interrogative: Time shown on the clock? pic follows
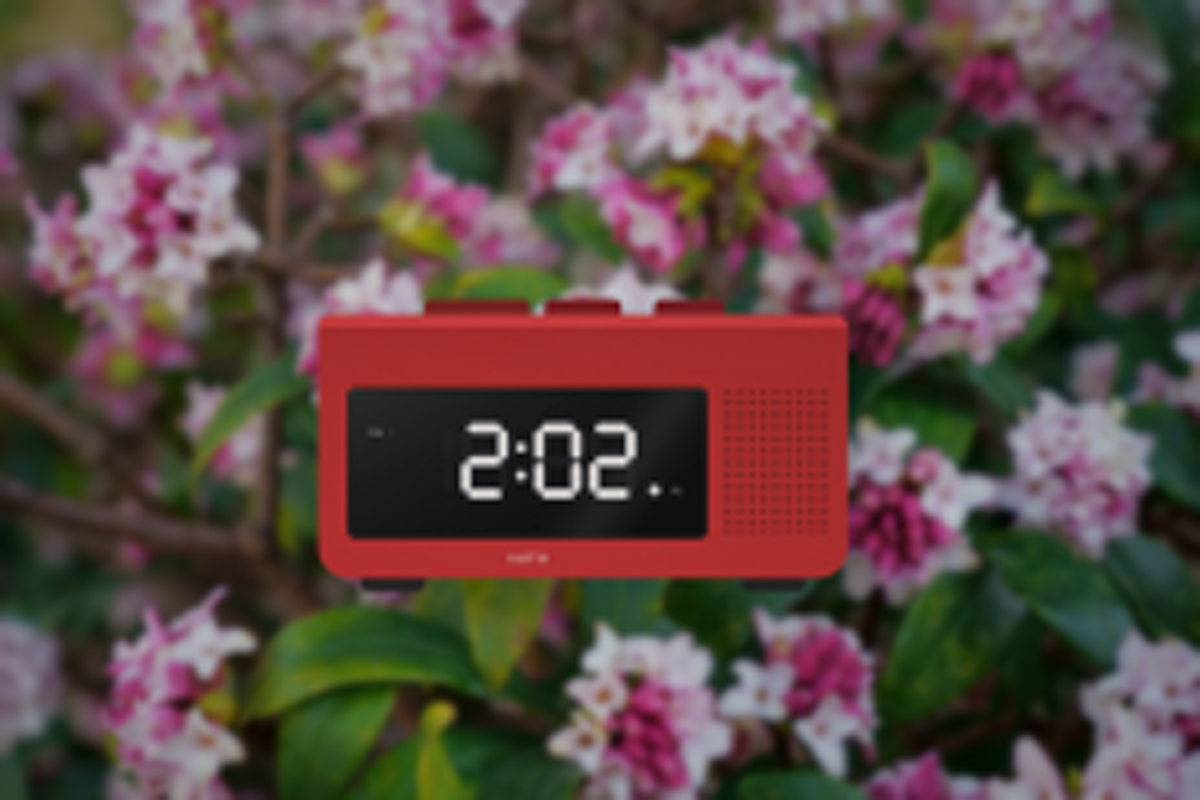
2:02
